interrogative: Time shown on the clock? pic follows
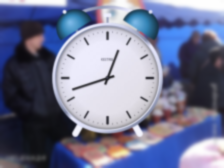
12:42
